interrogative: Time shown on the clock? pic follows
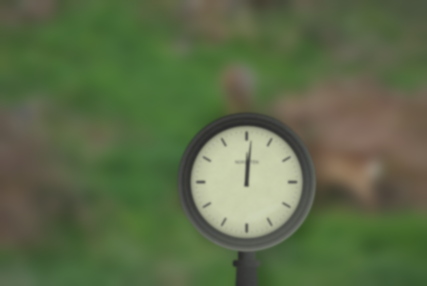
12:01
